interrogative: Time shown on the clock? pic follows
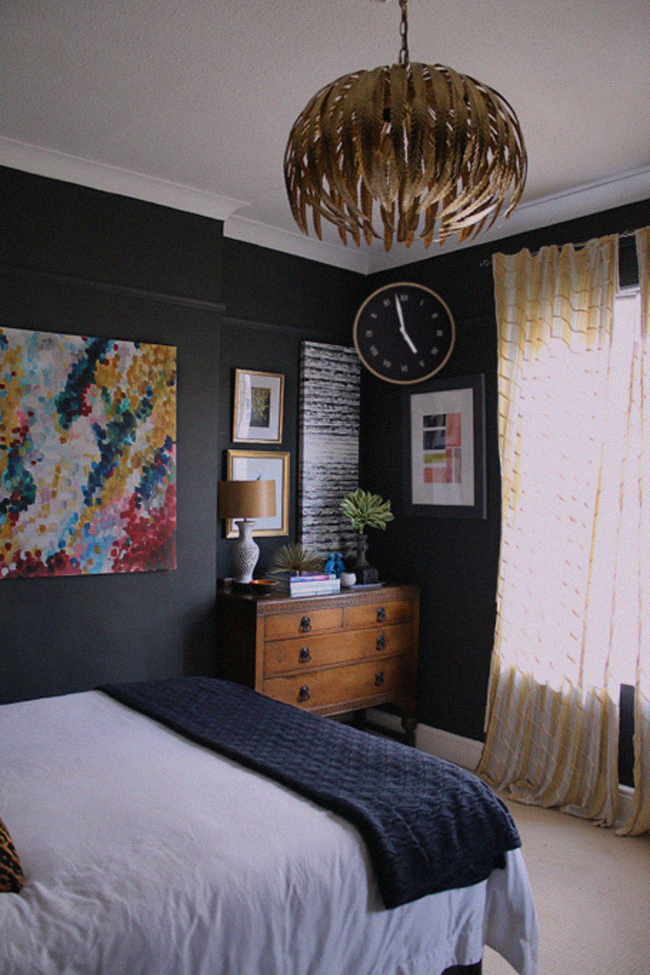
4:58
